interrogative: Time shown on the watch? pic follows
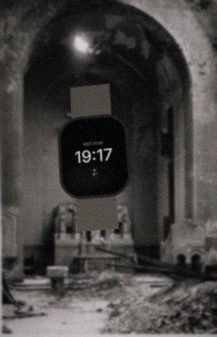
19:17
